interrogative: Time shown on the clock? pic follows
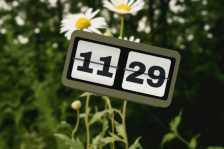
11:29
